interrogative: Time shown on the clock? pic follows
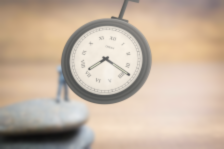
7:18
